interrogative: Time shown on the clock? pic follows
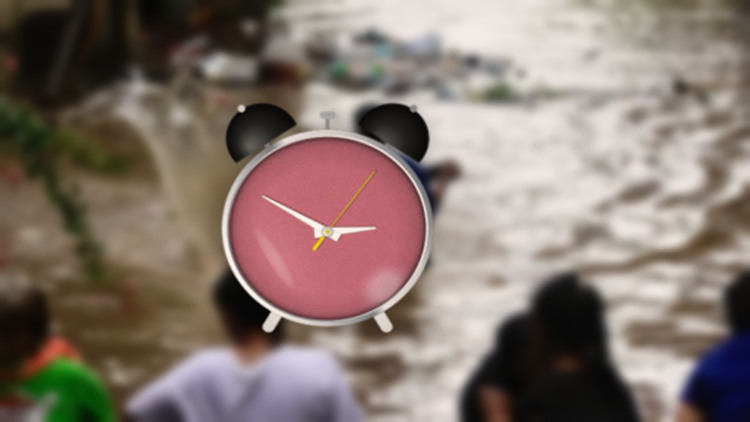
2:50:06
